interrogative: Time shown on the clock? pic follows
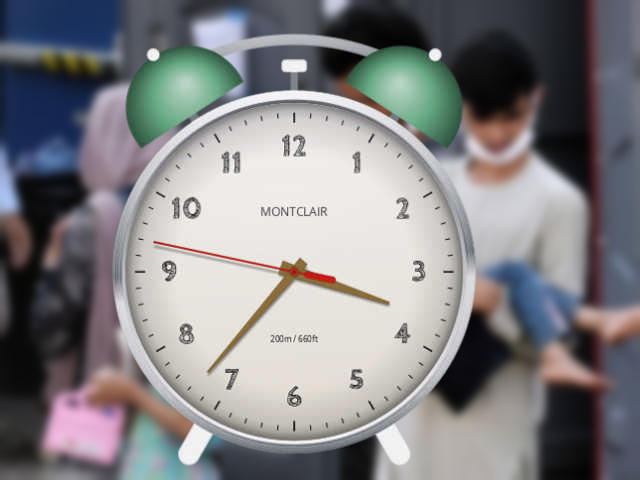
3:36:47
